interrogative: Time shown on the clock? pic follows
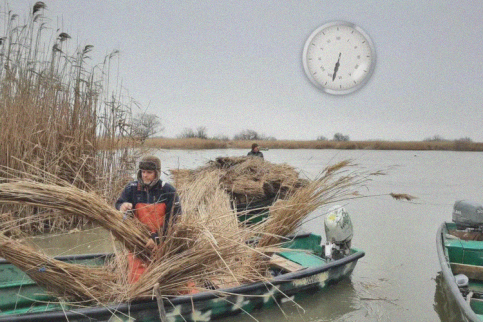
6:33
